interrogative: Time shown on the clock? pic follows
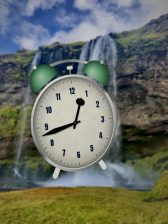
12:43
